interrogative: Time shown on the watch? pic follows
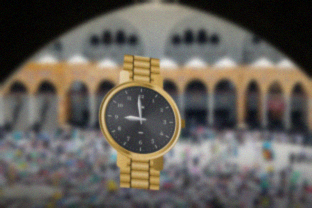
8:59
